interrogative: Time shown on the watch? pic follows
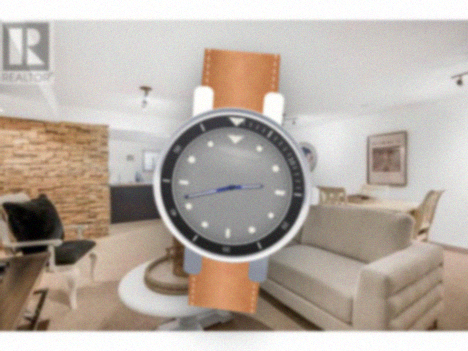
2:42
